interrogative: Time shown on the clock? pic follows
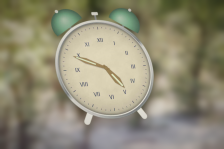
4:49
